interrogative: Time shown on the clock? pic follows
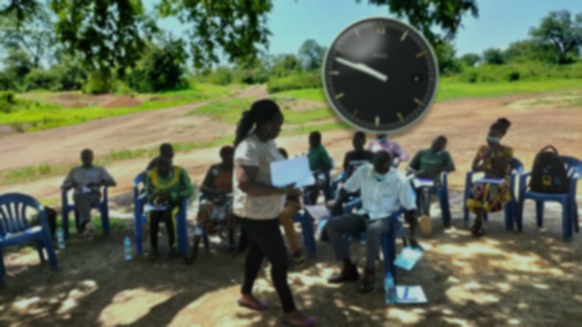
9:48
